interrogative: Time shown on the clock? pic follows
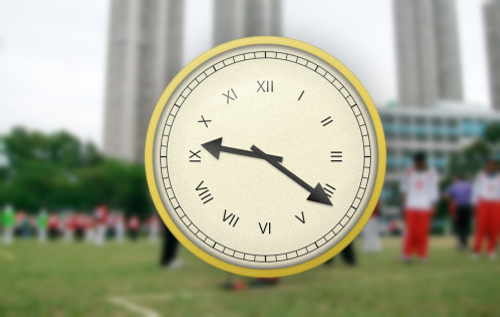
9:21
